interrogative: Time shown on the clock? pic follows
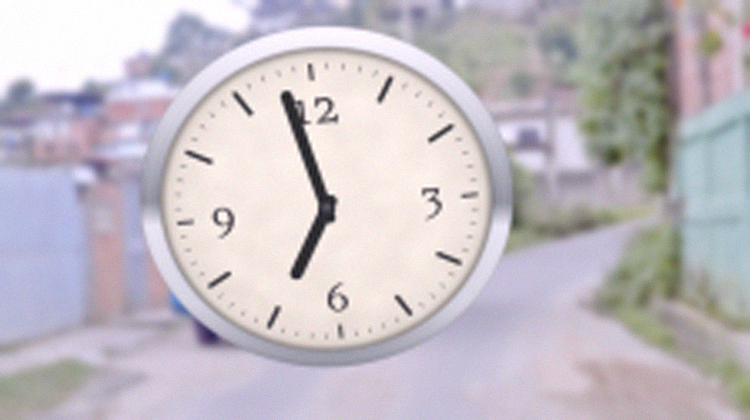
6:58
